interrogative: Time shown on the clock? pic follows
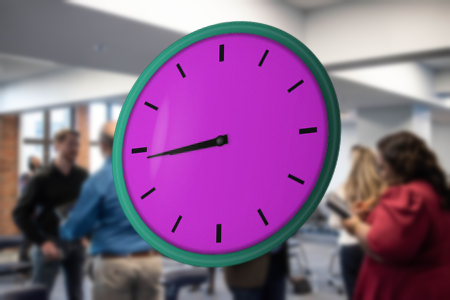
8:44
